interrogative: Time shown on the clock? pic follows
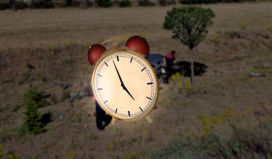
4:58
